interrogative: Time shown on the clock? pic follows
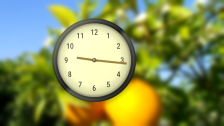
9:16
